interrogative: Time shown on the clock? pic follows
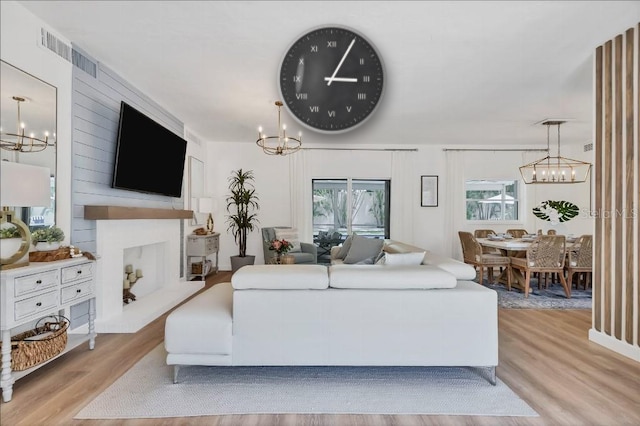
3:05
